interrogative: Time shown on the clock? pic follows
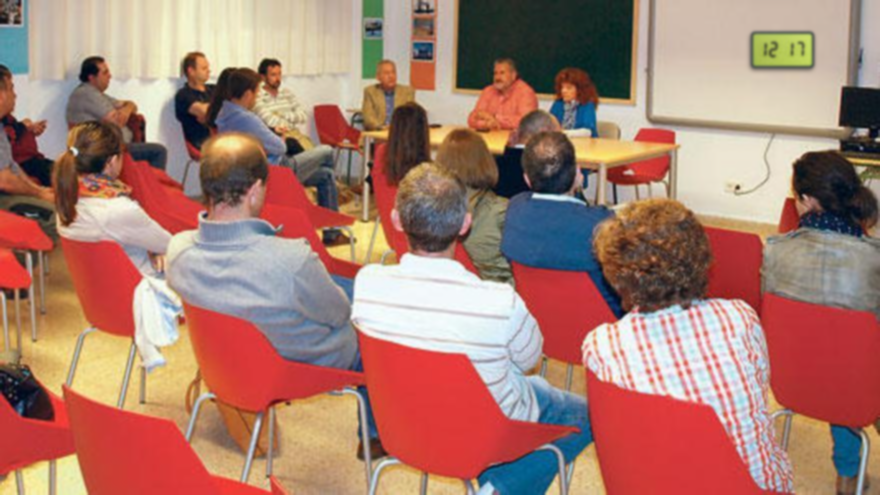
12:17
